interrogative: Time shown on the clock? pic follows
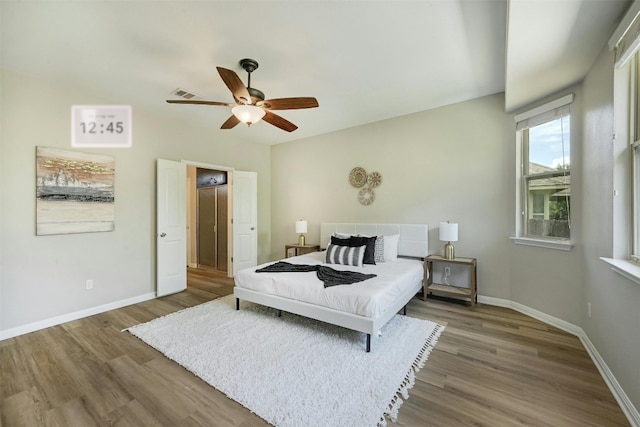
12:45
